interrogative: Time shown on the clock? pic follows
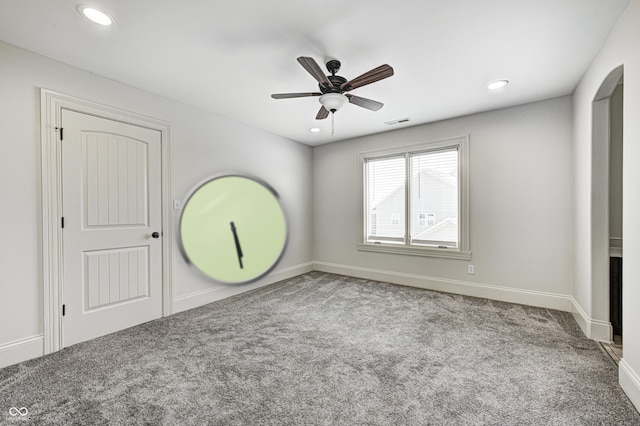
5:28
